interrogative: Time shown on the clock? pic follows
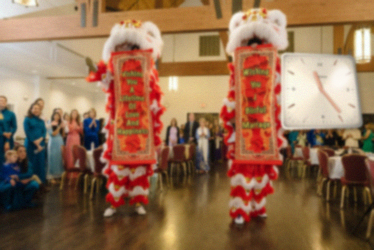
11:24
